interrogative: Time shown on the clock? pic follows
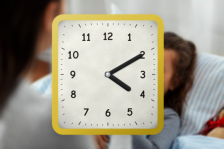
4:10
